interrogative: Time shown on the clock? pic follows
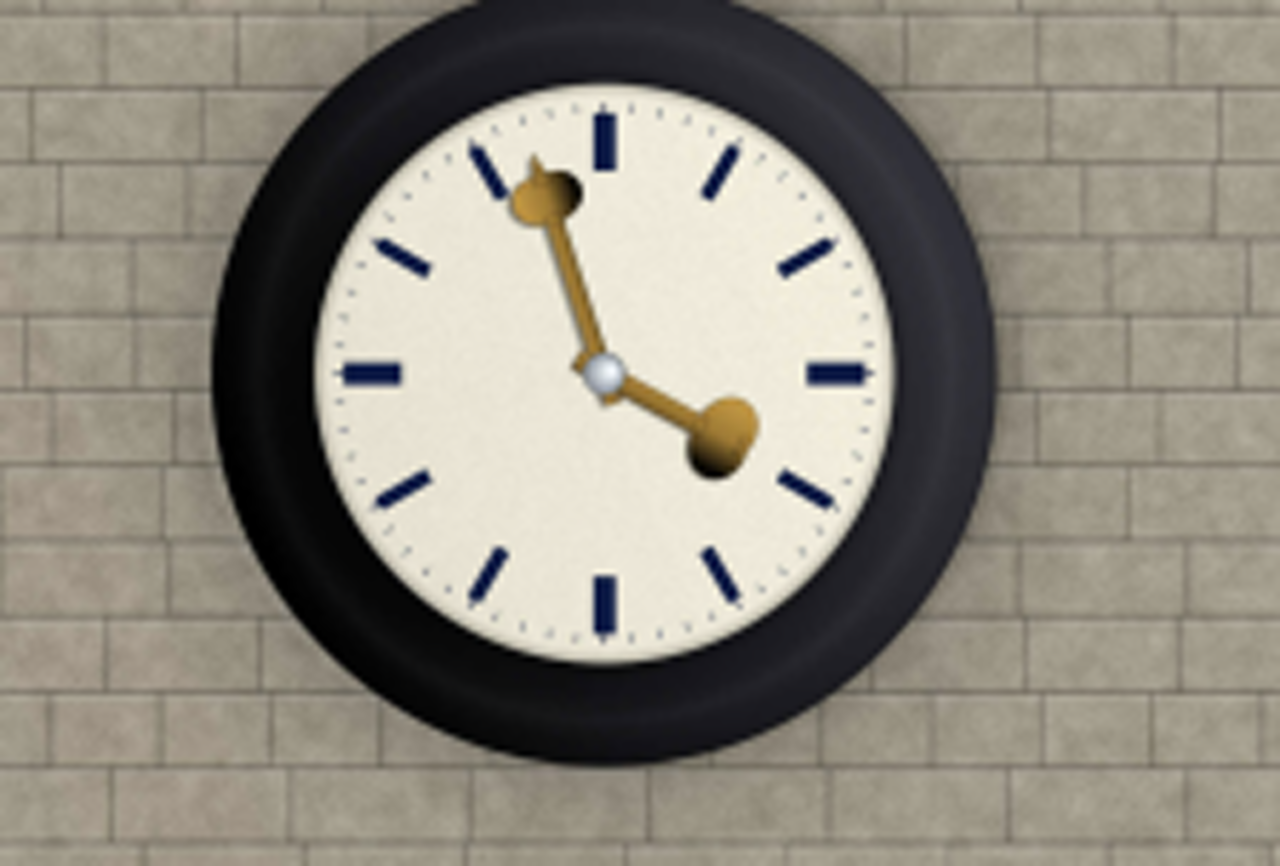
3:57
